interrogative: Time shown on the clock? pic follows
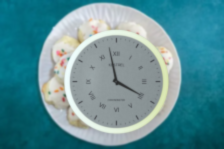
3:58
